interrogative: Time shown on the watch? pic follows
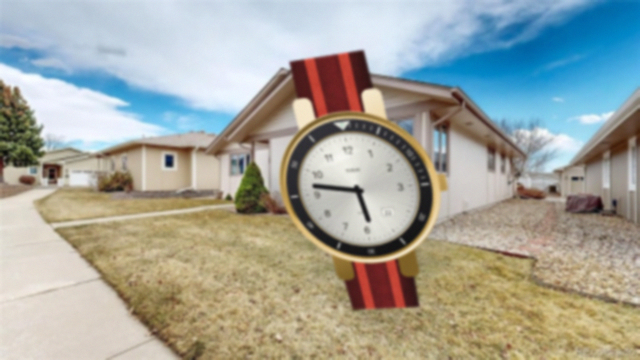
5:47
